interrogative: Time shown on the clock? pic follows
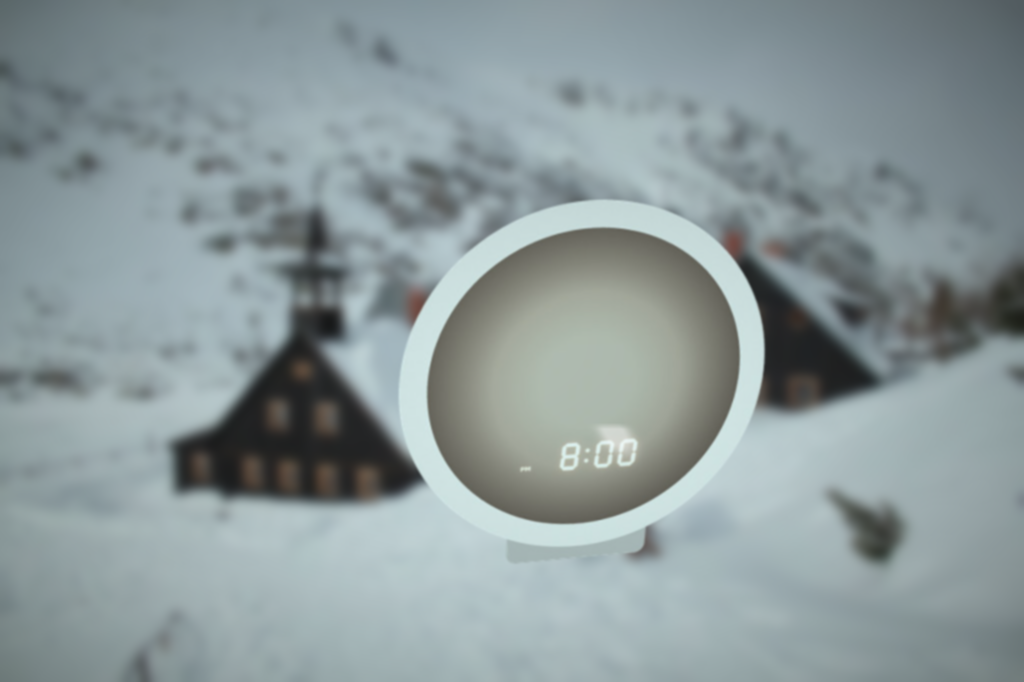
8:00
